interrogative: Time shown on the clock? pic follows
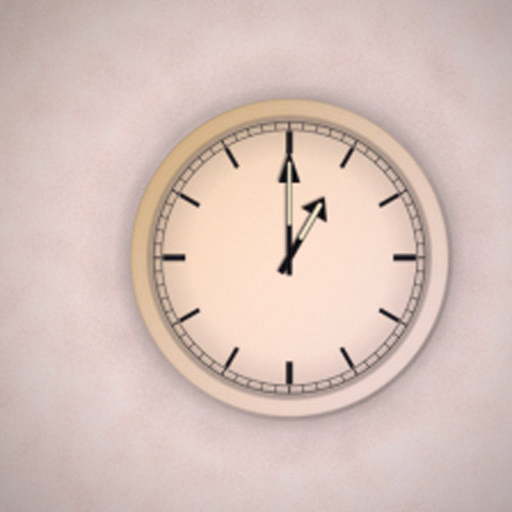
1:00
